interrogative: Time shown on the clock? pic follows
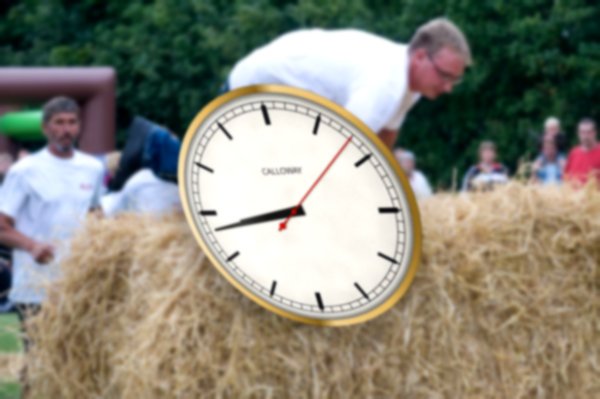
8:43:08
